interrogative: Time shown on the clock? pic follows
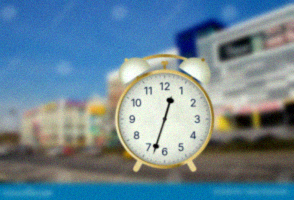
12:33
